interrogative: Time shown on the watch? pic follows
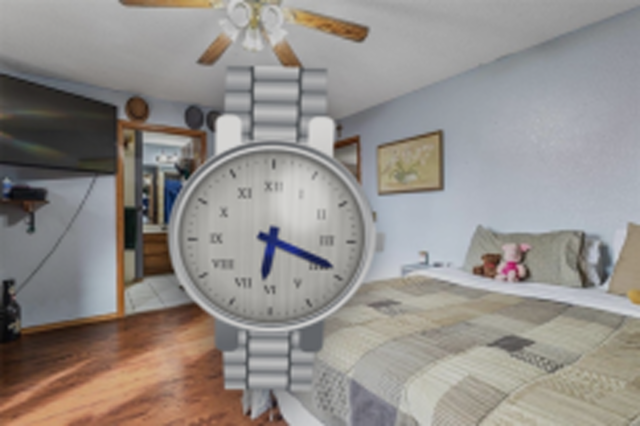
6:19
